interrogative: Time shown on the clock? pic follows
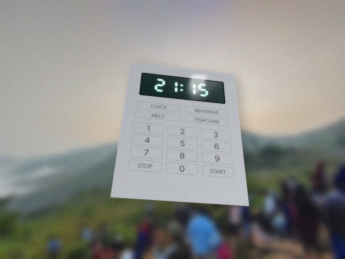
21:15
